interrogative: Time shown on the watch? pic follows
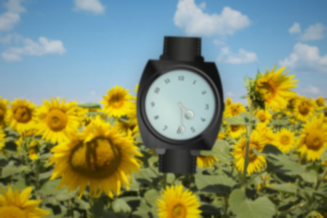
4:29
